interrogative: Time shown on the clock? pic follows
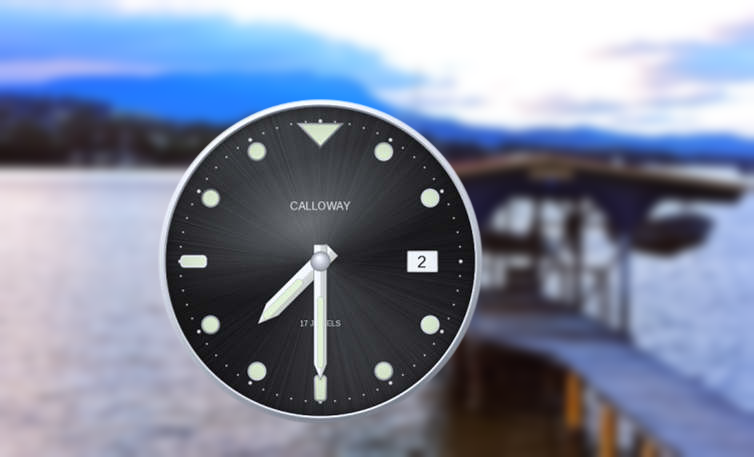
7:30
